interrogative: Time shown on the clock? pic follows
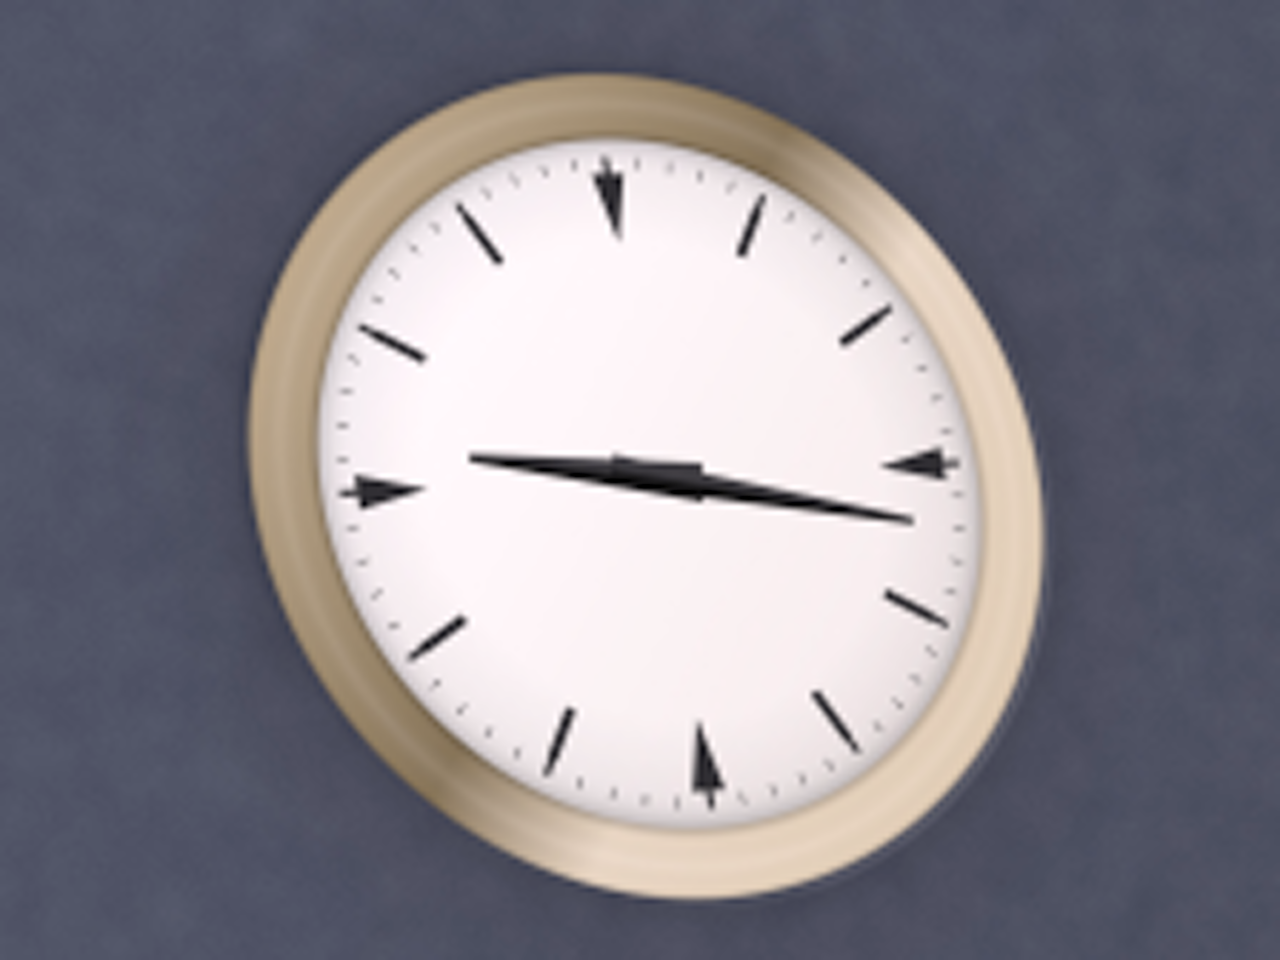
9:17
